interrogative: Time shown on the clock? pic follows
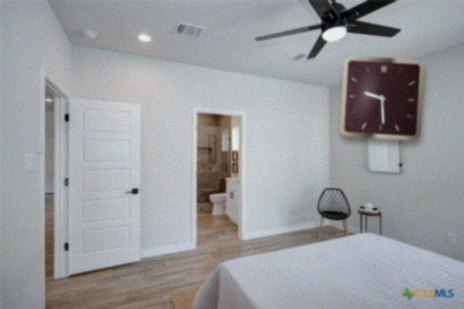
9:29
